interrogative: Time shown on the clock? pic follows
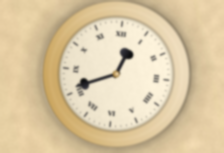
12:41
